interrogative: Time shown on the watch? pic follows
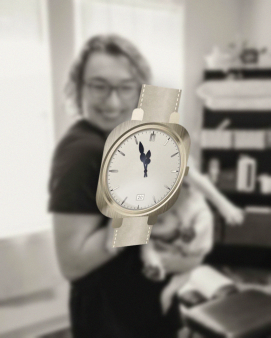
11:56
